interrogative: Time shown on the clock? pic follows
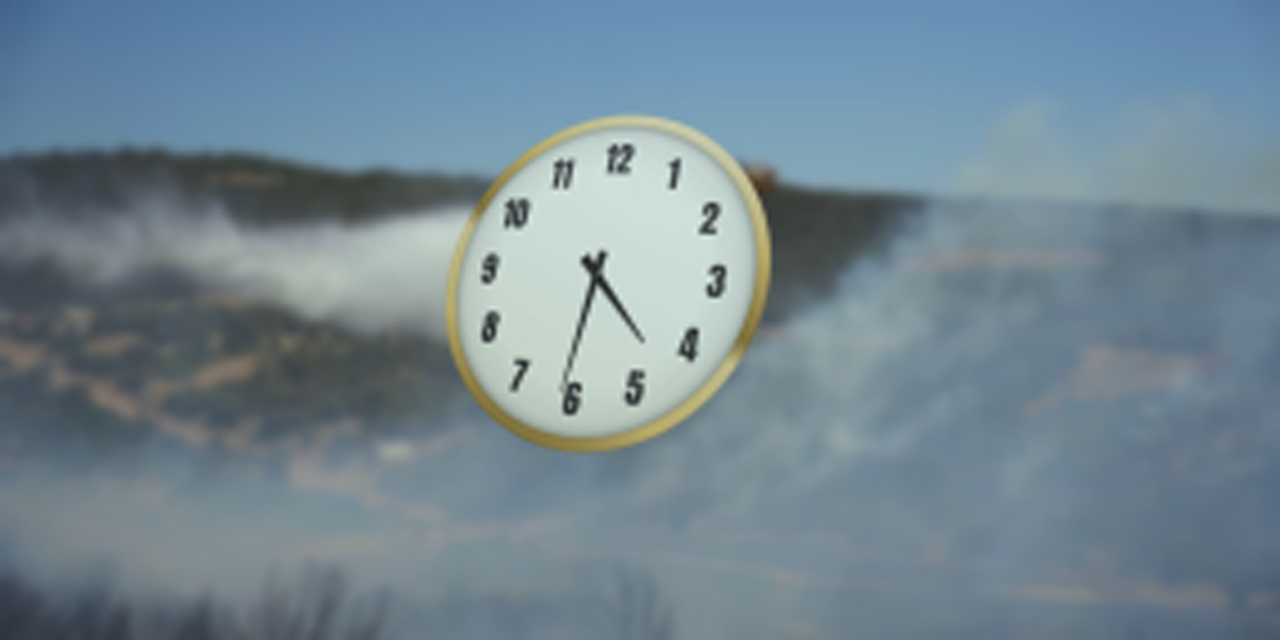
4:31
